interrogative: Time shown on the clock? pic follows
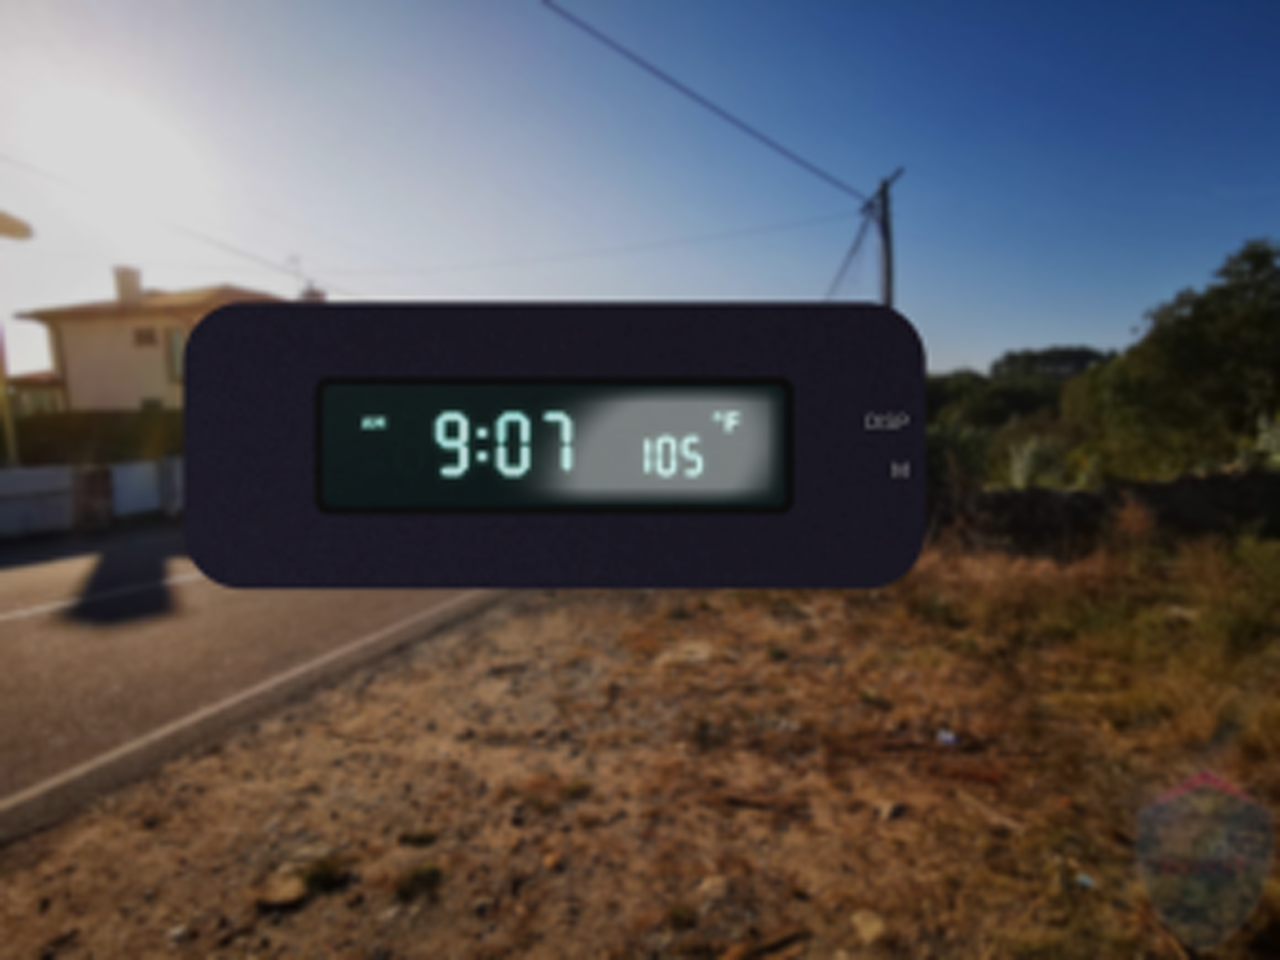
9:07
